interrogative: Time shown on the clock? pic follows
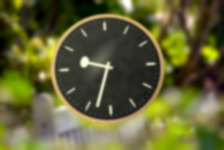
9:33
